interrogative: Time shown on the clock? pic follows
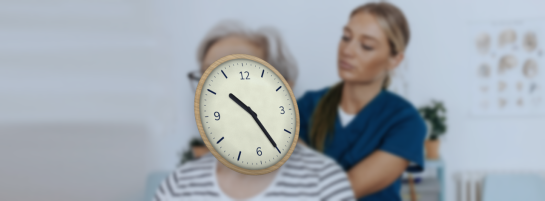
10:25
